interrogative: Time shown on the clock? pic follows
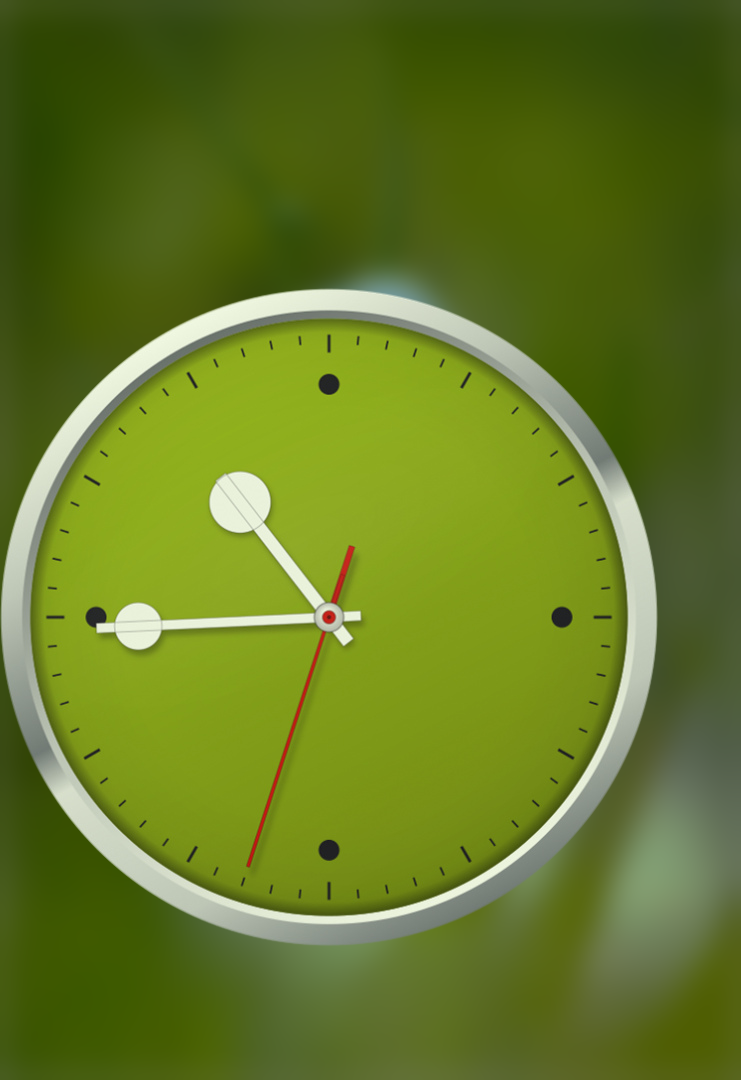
10:44:33
